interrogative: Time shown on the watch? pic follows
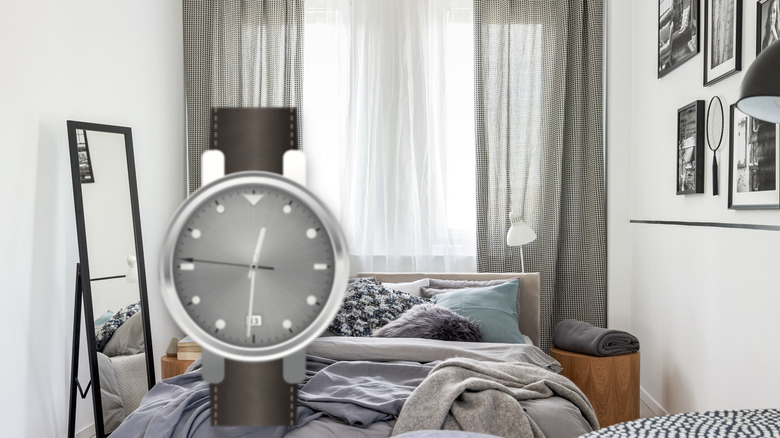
12:30:46
